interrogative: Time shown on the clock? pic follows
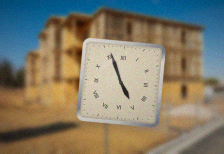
4:56
